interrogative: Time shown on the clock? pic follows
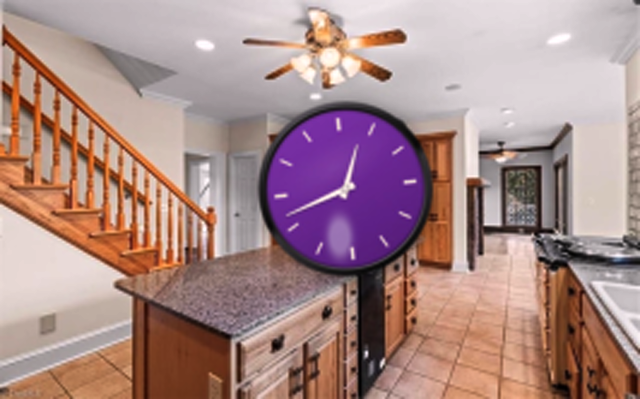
12:42
